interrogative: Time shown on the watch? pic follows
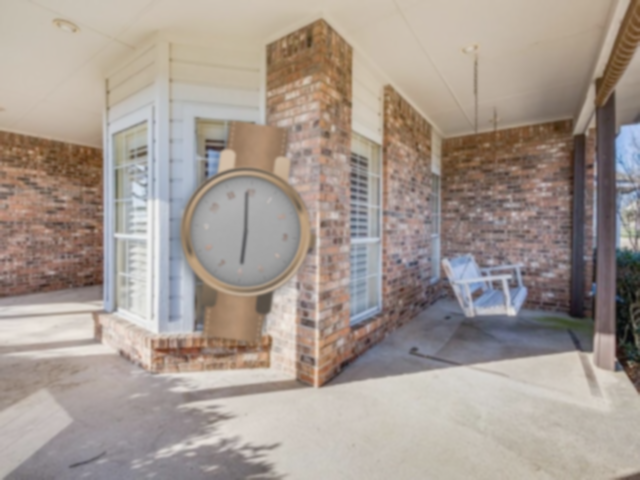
5:59
